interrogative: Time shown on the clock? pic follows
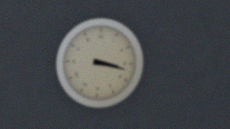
3:17
